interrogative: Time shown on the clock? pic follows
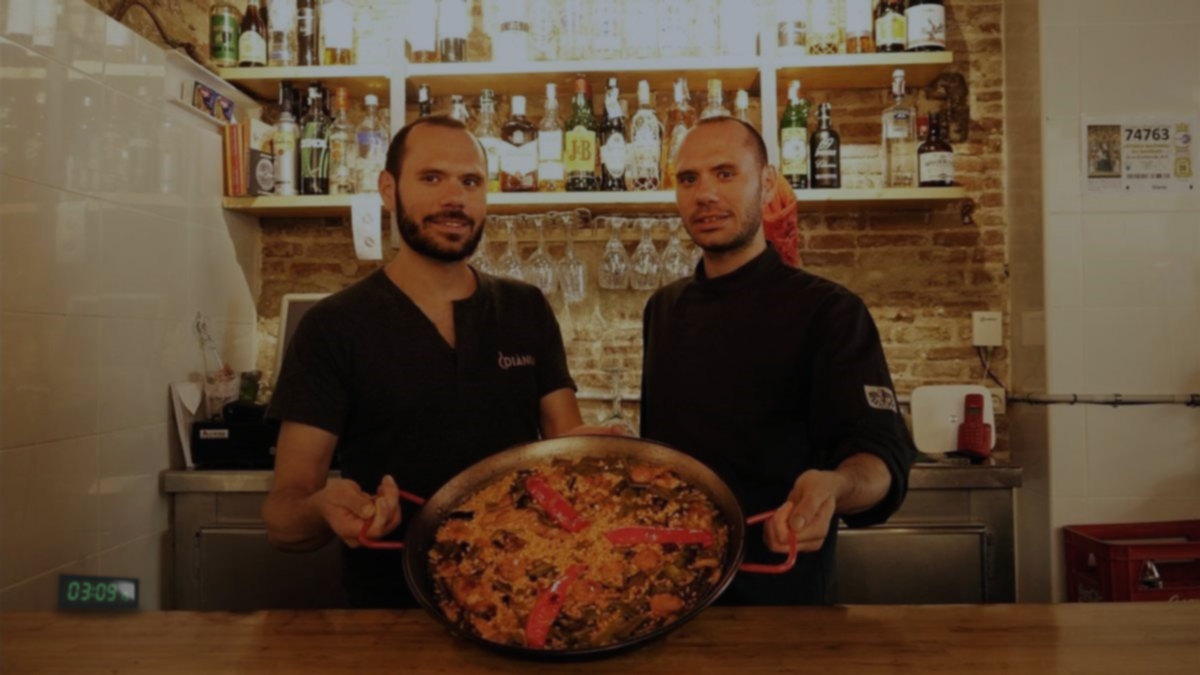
3:09
